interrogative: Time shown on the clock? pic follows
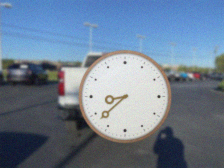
8:38
